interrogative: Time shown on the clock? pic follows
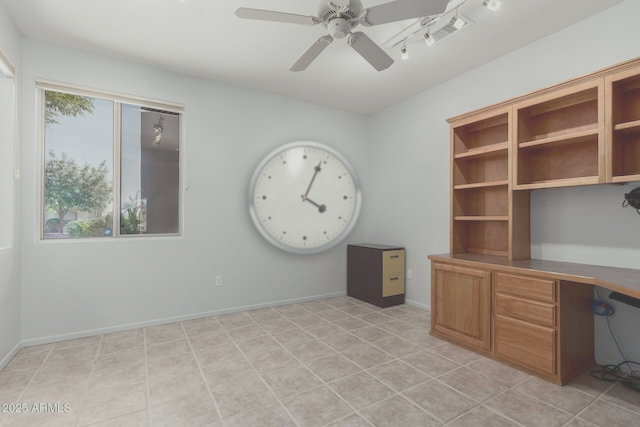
4:04
